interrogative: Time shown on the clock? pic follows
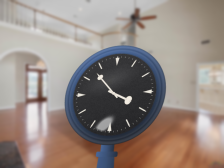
3:53
